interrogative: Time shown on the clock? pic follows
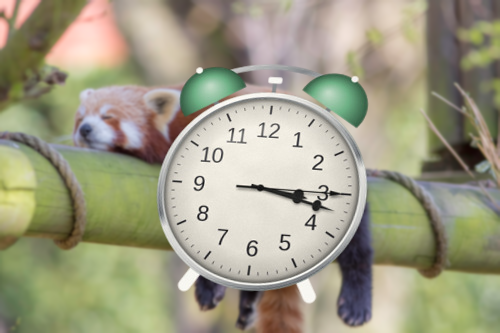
3:17:15
